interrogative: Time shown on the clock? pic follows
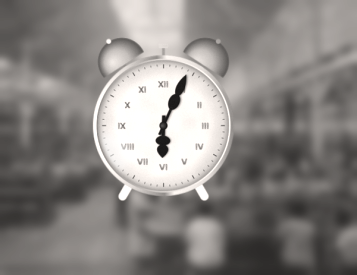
6:04
